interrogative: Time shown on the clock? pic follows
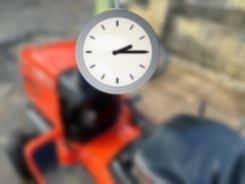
2:15
